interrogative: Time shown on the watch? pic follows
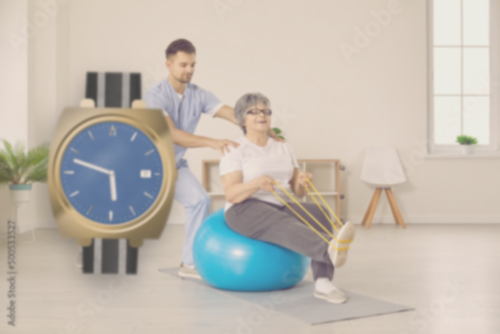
5:48
